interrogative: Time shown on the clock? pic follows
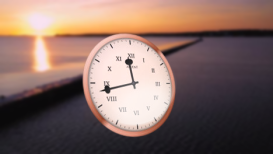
11:43
